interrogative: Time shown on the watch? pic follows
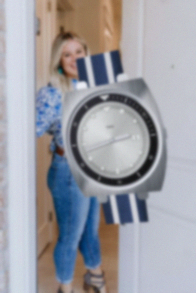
2:43
